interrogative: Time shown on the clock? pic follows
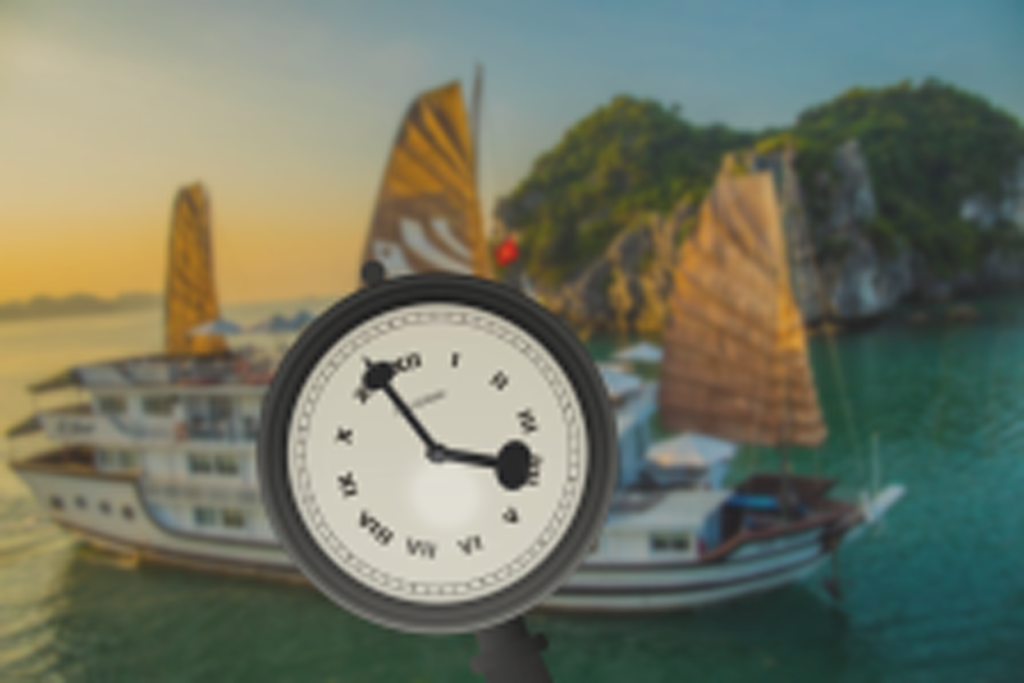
3:57
